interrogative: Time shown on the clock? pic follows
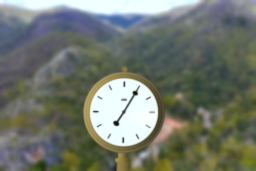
7:05
